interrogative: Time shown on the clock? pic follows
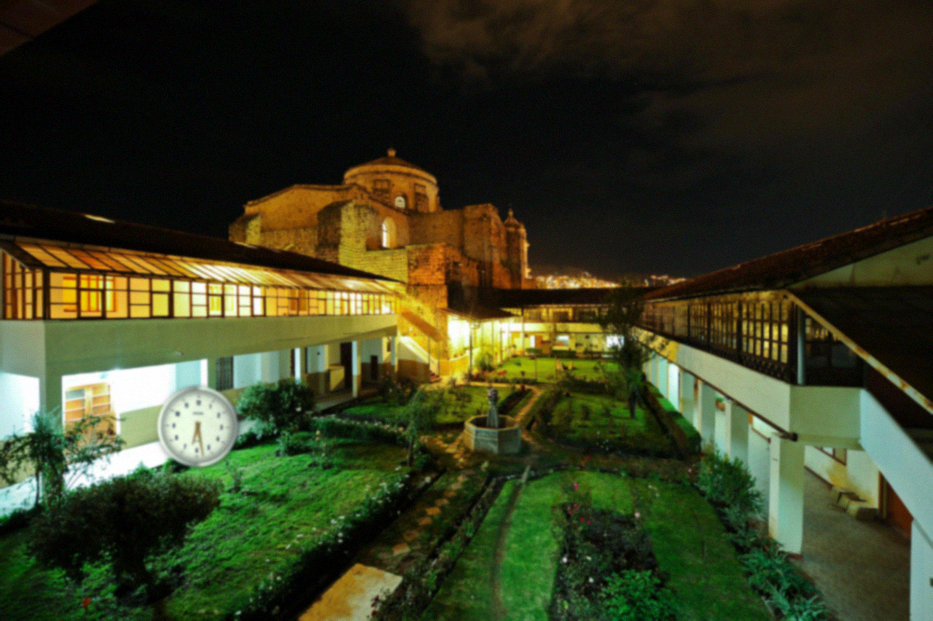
6:28
